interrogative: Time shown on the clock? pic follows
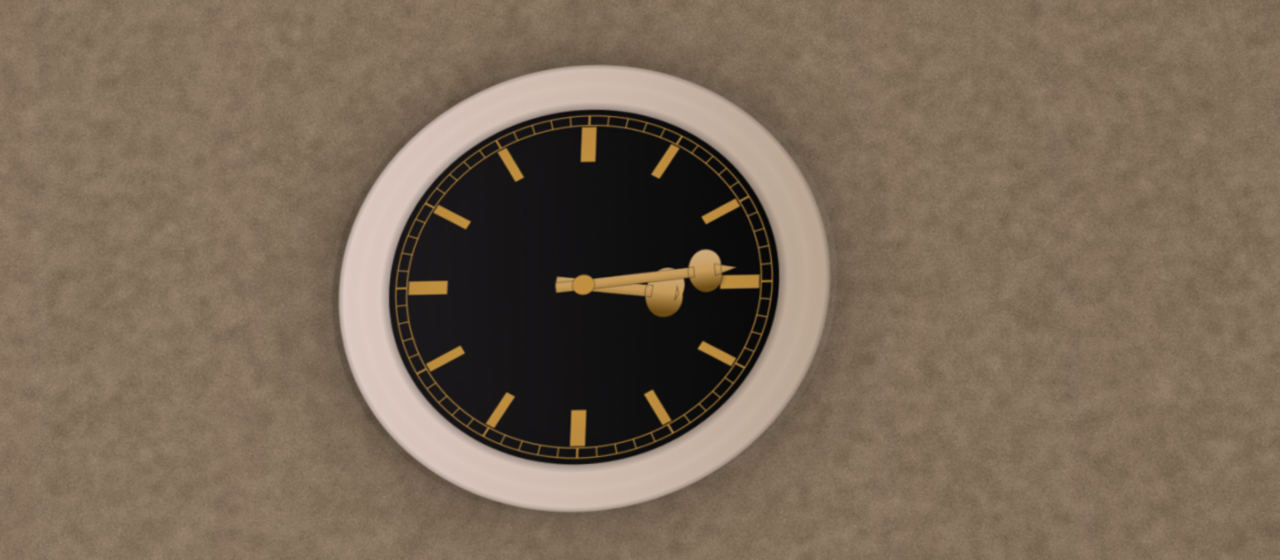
3:14
